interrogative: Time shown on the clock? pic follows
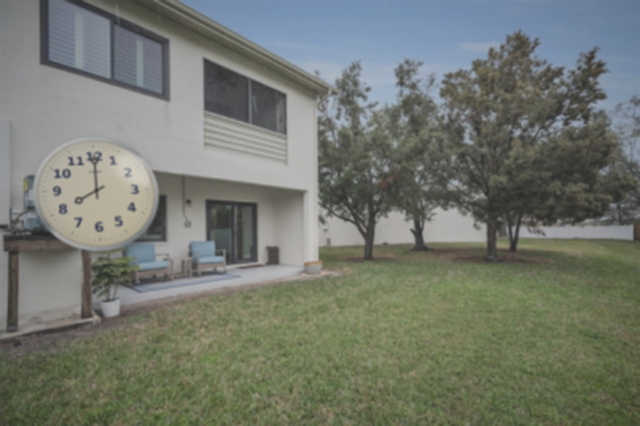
8:00
